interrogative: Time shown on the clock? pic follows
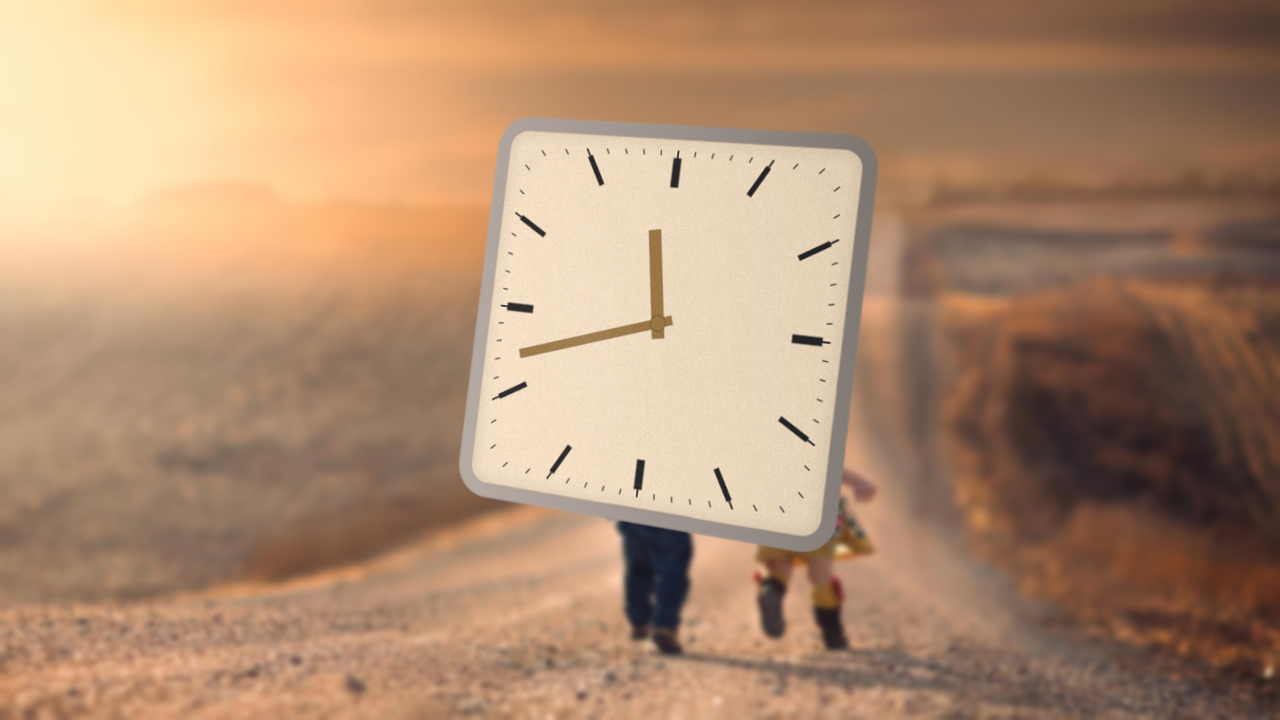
11:42
